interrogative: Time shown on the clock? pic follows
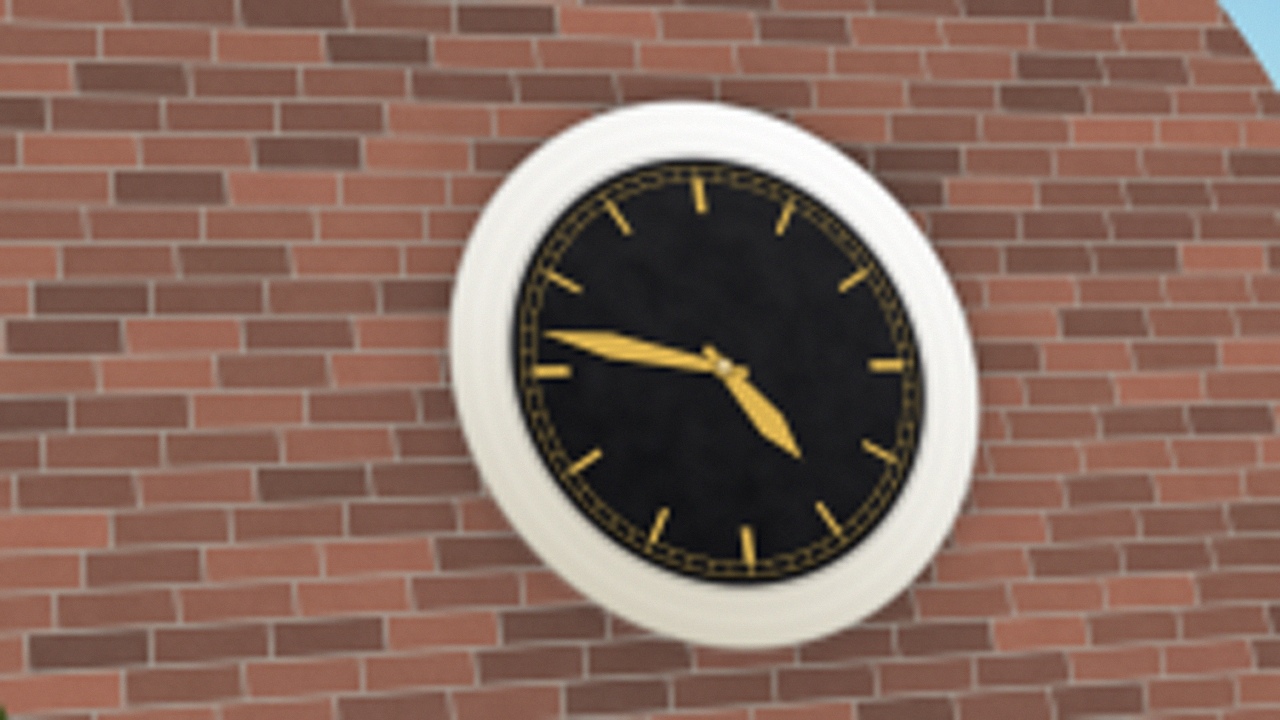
4:47
